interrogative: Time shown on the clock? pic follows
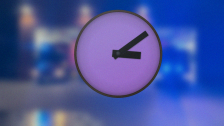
3:09
